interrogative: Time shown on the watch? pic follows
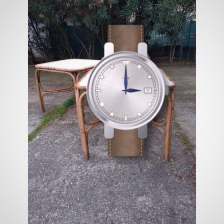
3:00
